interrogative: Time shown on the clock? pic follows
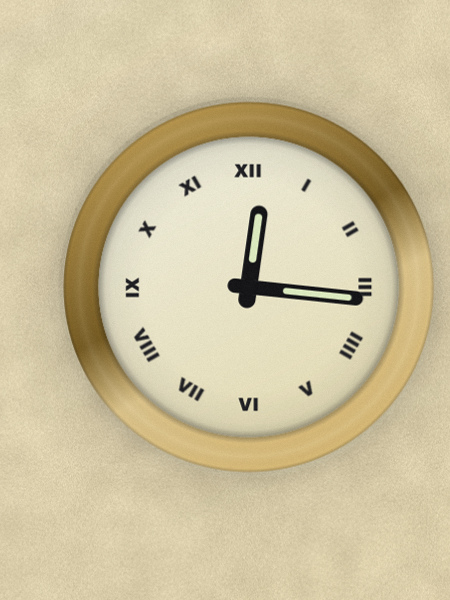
12:16
